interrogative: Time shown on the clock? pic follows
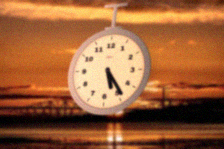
5:24
